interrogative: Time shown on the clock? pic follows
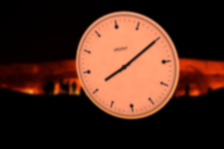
8:10
